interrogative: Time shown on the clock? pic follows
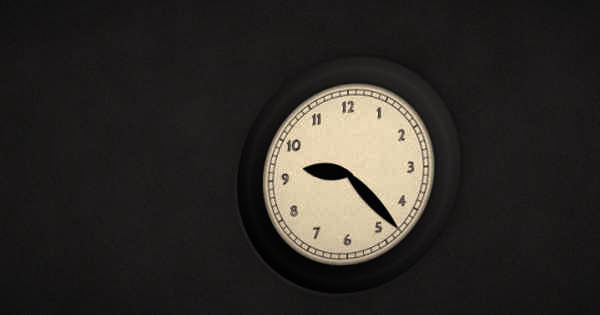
9:23
